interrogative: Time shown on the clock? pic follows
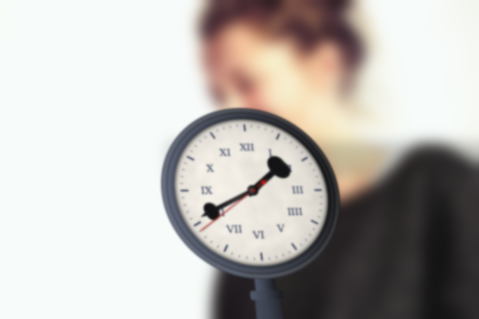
1:40:39
